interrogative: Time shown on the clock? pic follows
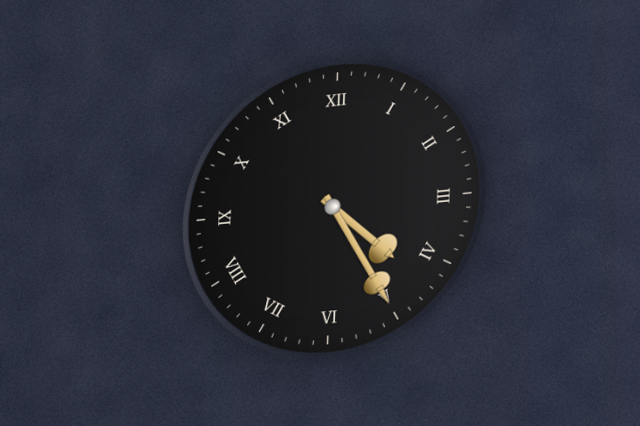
4:25
